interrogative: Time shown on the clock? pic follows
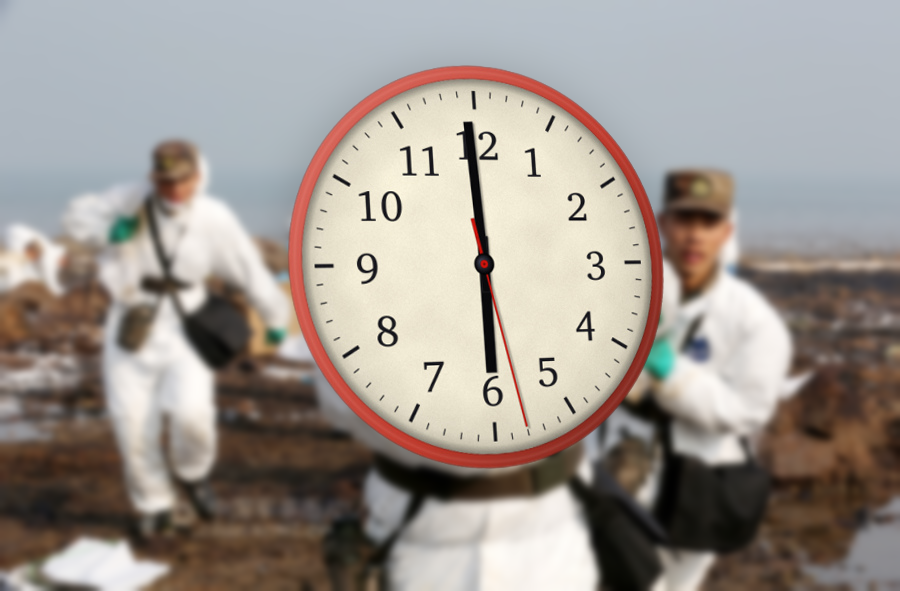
5:59:28
